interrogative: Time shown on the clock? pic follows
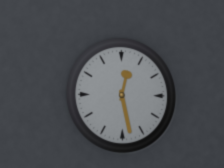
12:28
